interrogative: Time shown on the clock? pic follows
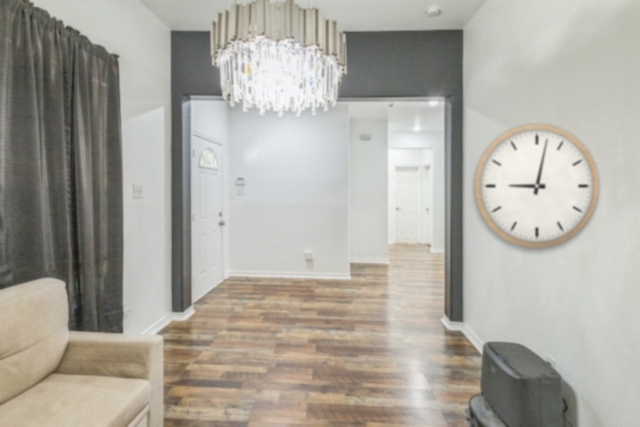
9:02
